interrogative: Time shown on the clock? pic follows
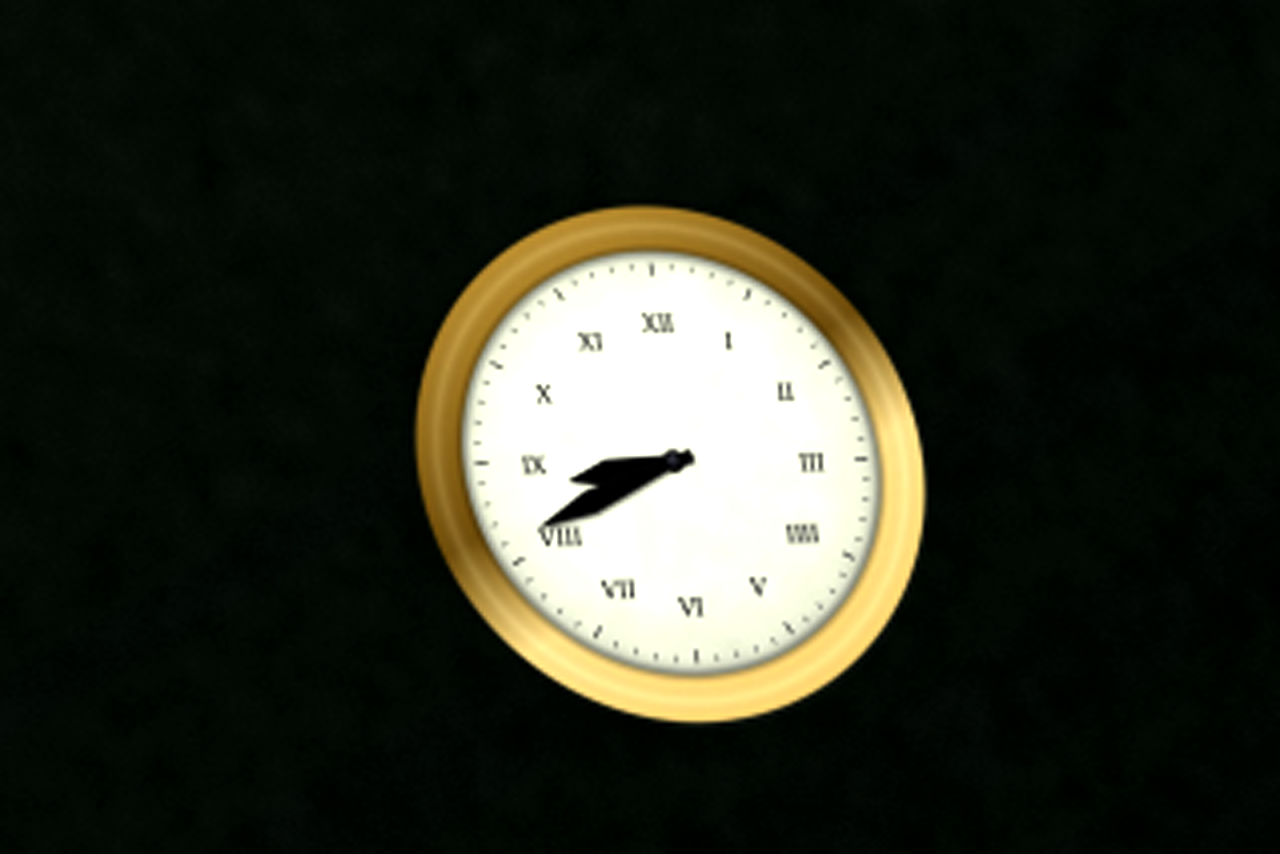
8:41
